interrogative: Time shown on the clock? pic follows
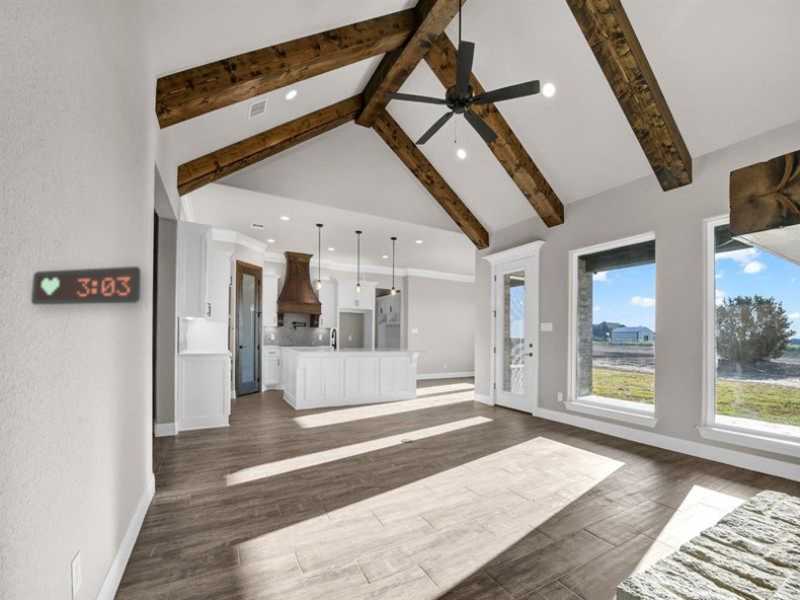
3:03
